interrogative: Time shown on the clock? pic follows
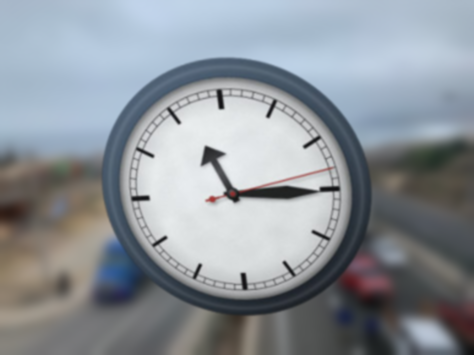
11:15:13
